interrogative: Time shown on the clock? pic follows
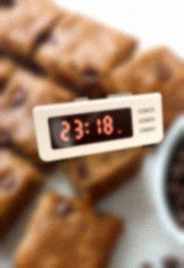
23:18
